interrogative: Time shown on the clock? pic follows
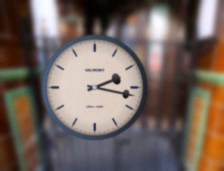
2:17
